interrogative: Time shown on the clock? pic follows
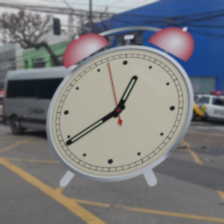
12:38:57
